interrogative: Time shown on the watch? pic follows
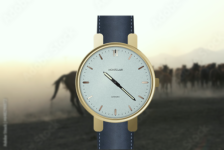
10:22
